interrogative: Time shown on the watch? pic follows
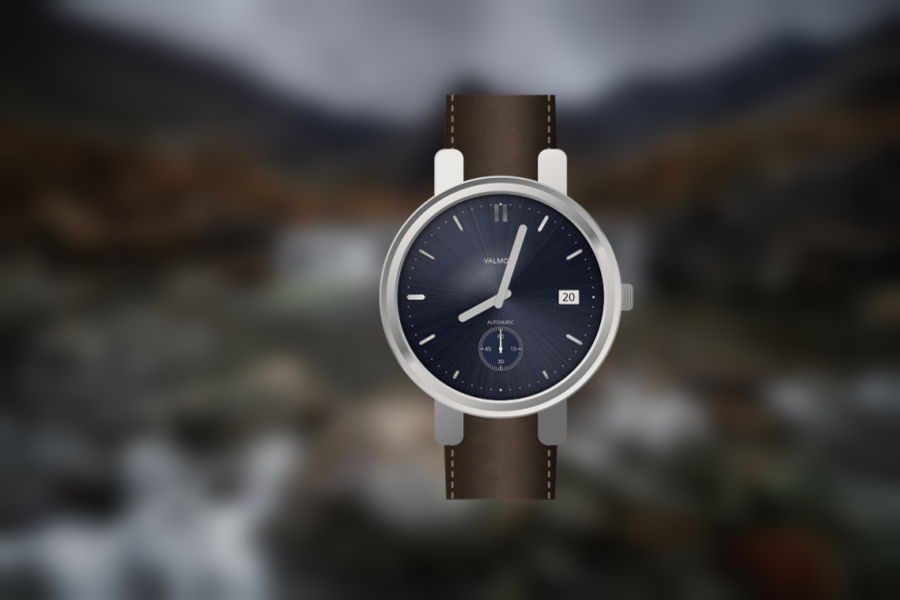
8:03
